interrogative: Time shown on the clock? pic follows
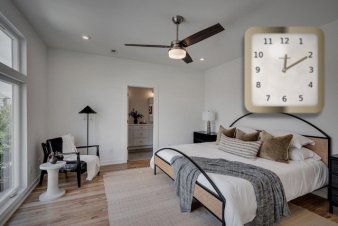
12:10
